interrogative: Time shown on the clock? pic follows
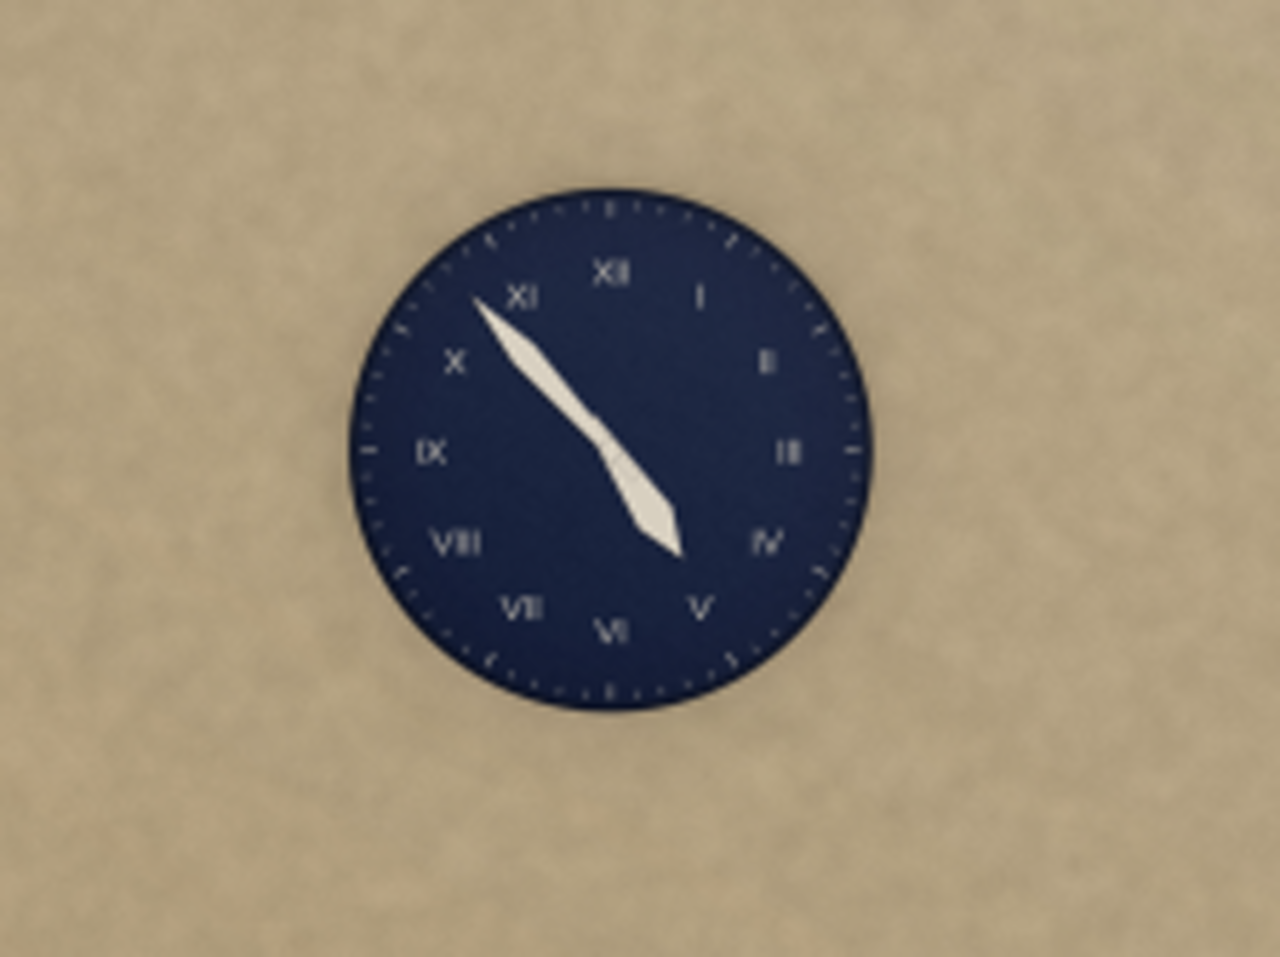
4:53
